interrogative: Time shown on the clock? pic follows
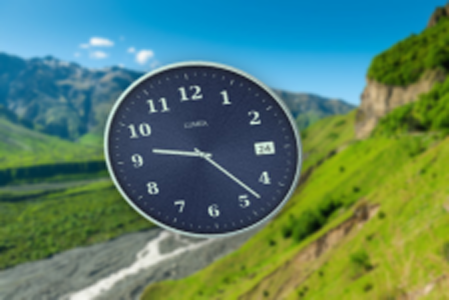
9:23
